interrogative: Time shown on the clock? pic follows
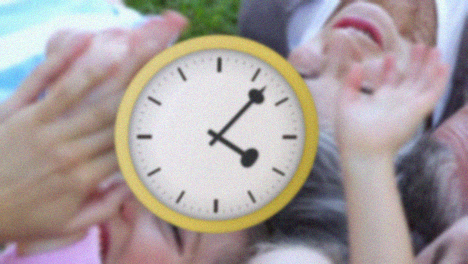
4:07
